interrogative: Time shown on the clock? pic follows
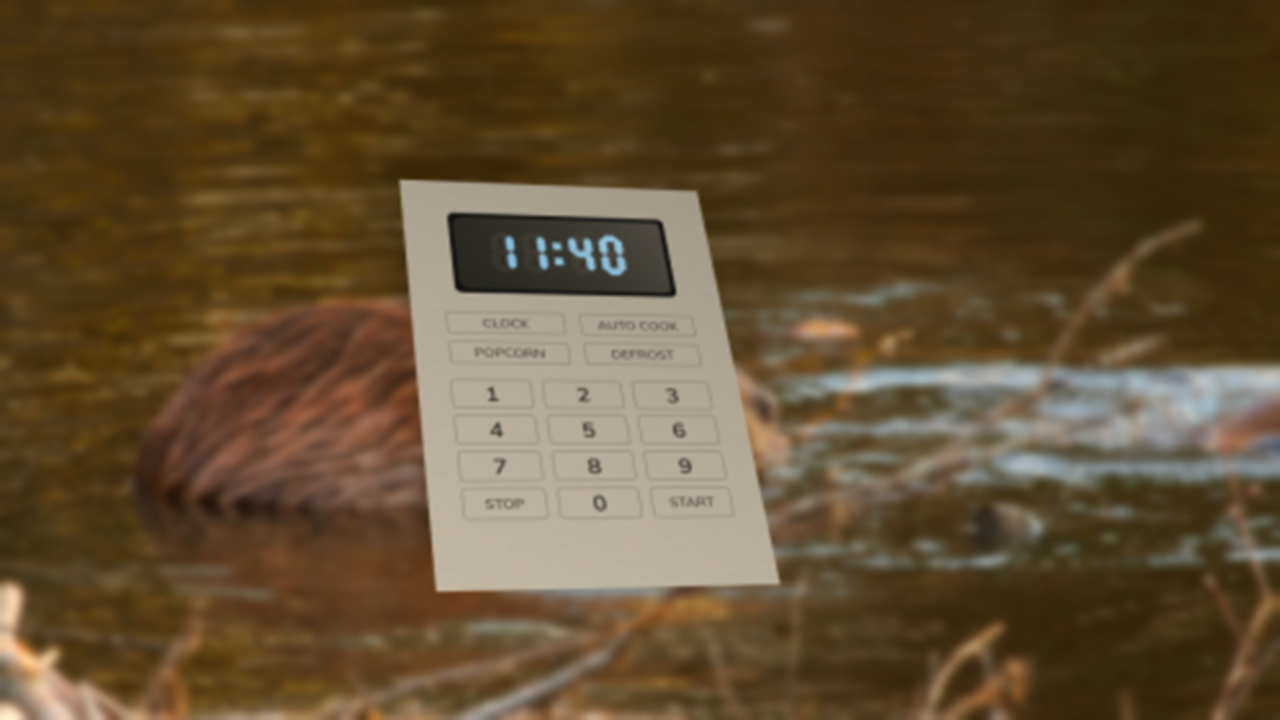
11:40
